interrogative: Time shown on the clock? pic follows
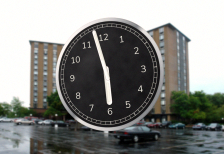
5:58
